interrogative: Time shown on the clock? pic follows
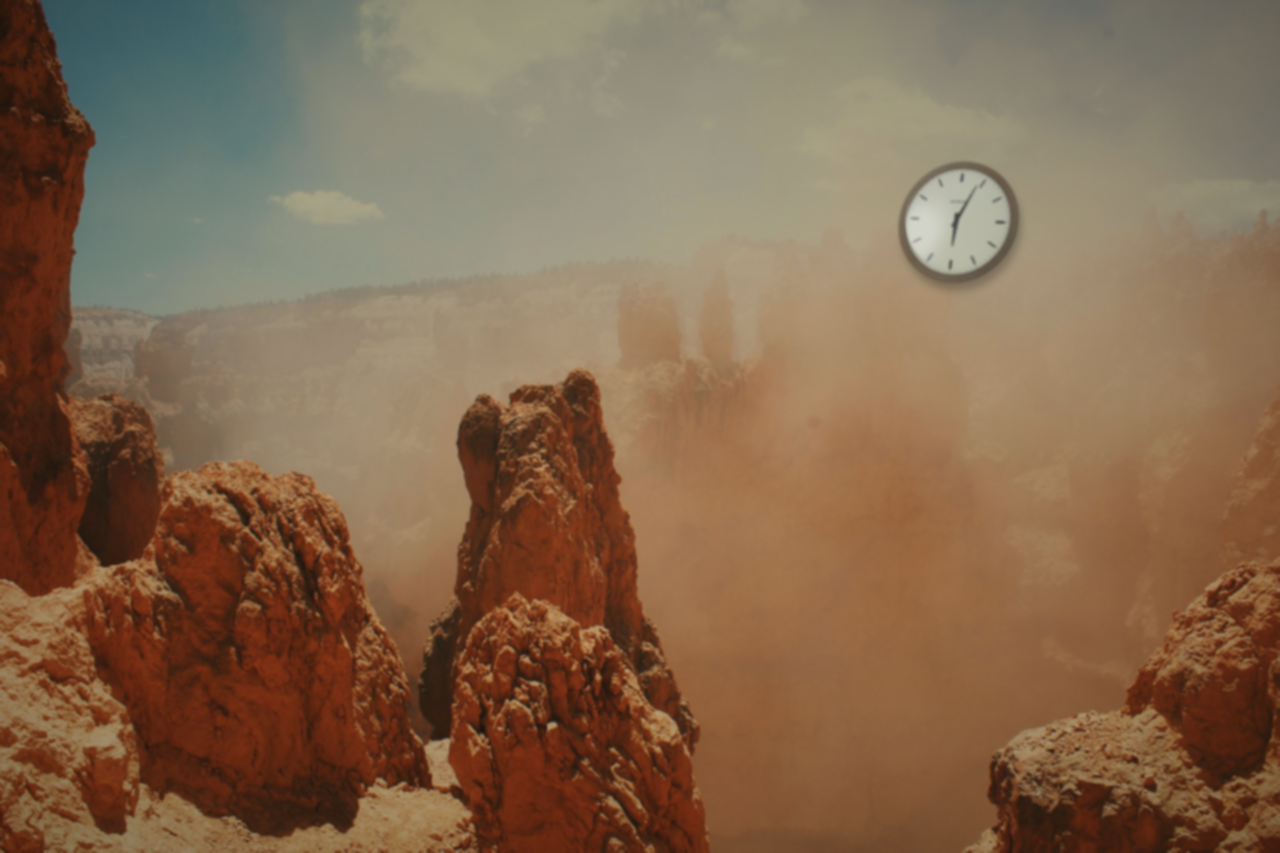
6:04
